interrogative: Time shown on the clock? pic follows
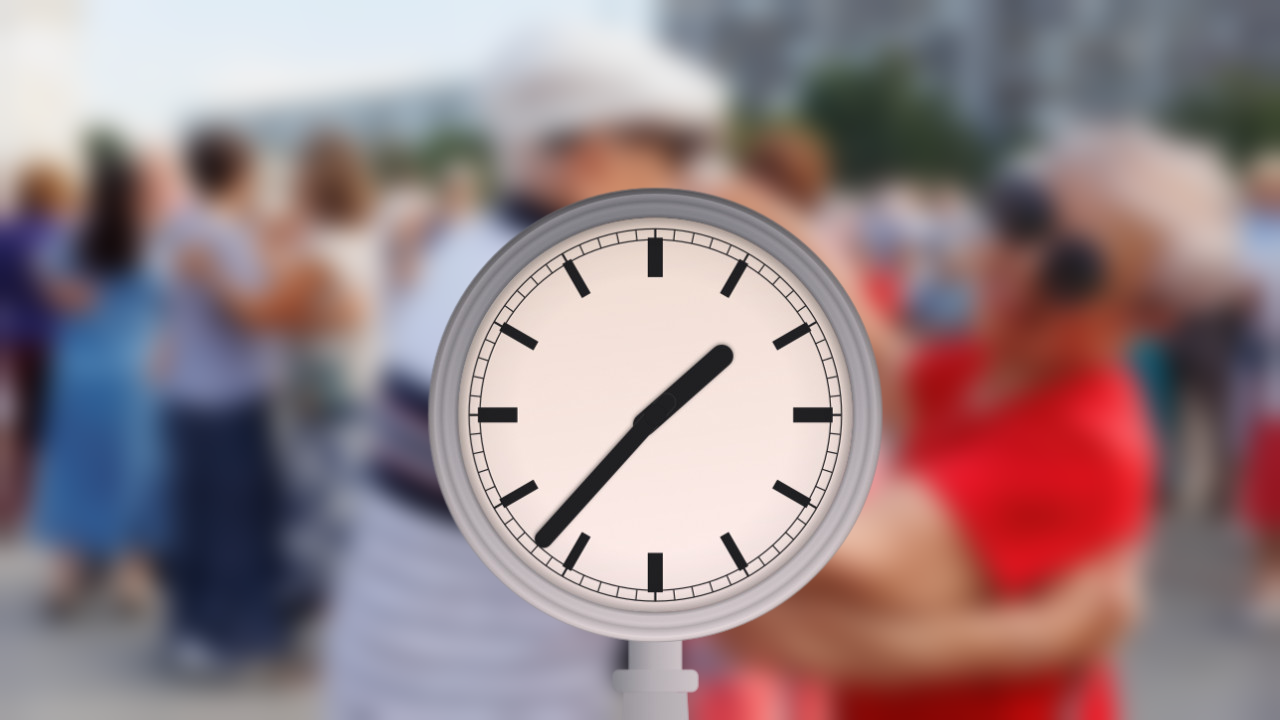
1:37
